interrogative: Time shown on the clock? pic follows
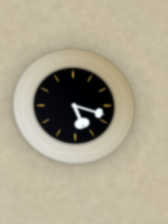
5:18
